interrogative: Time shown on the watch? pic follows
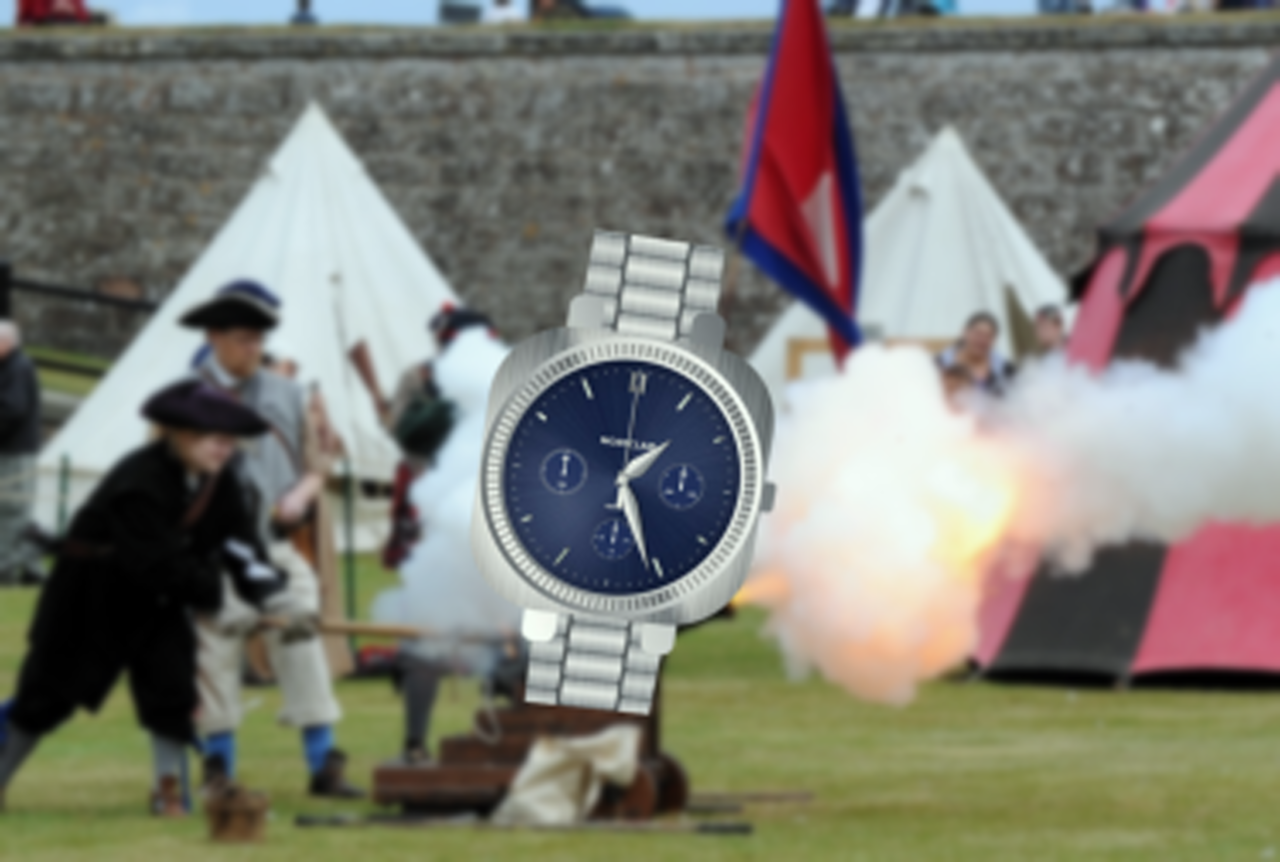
1:26
